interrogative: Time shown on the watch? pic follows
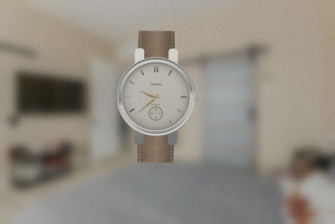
9:38
